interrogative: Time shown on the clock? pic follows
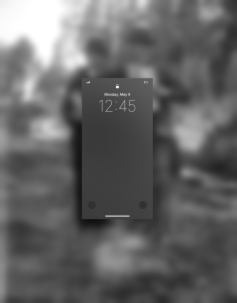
12:45
